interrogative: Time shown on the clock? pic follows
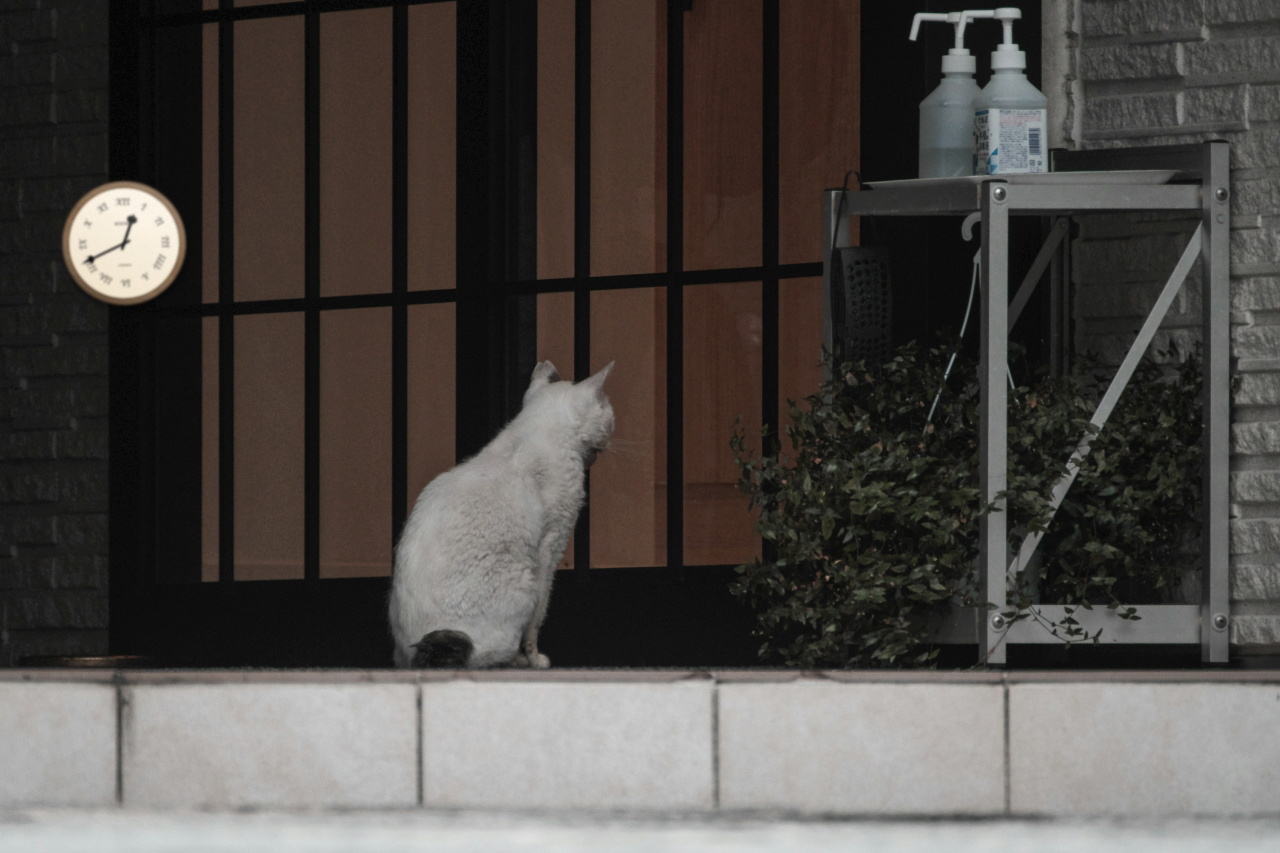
12:41
